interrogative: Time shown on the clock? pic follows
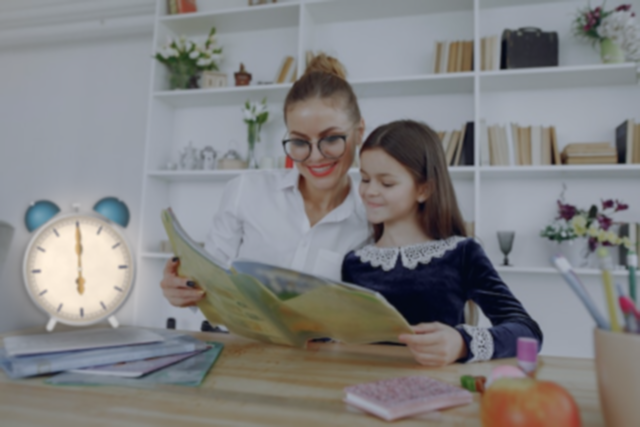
6:00
